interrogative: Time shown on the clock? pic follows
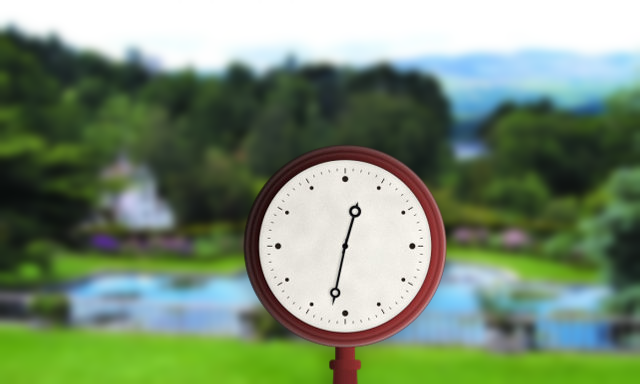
12:32
